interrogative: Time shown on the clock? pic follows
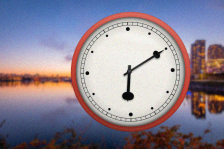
6:10
